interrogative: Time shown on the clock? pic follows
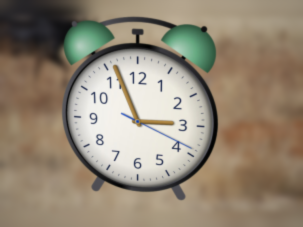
2:56:19
